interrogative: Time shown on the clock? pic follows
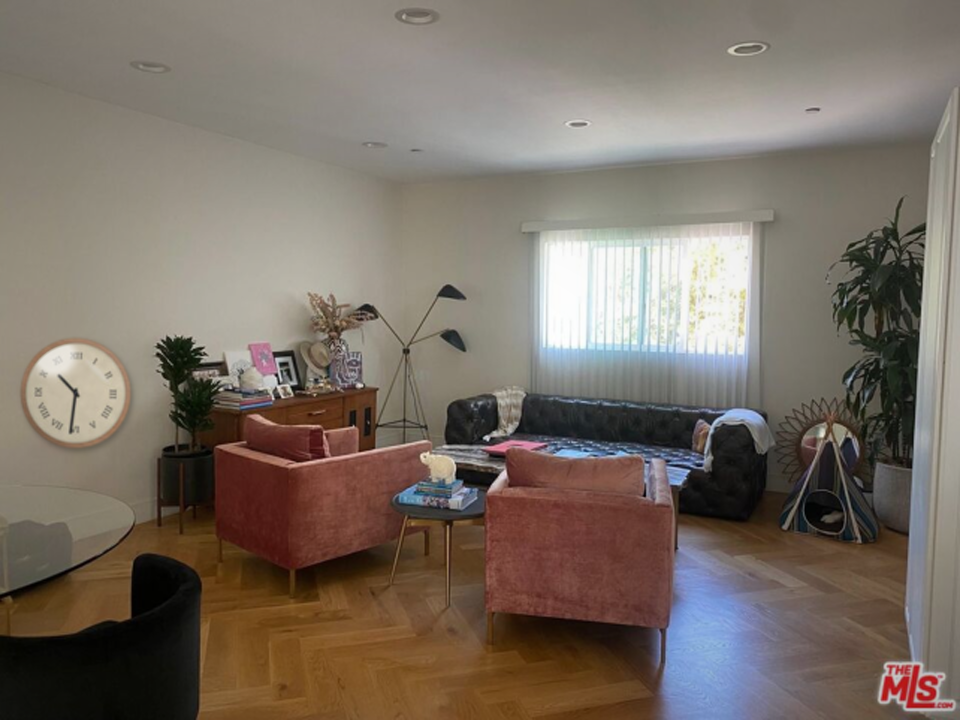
10:31
